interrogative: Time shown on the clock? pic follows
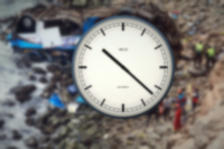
10:22
